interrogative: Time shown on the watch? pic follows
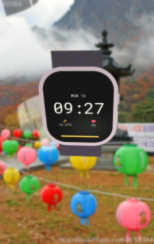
9:27
